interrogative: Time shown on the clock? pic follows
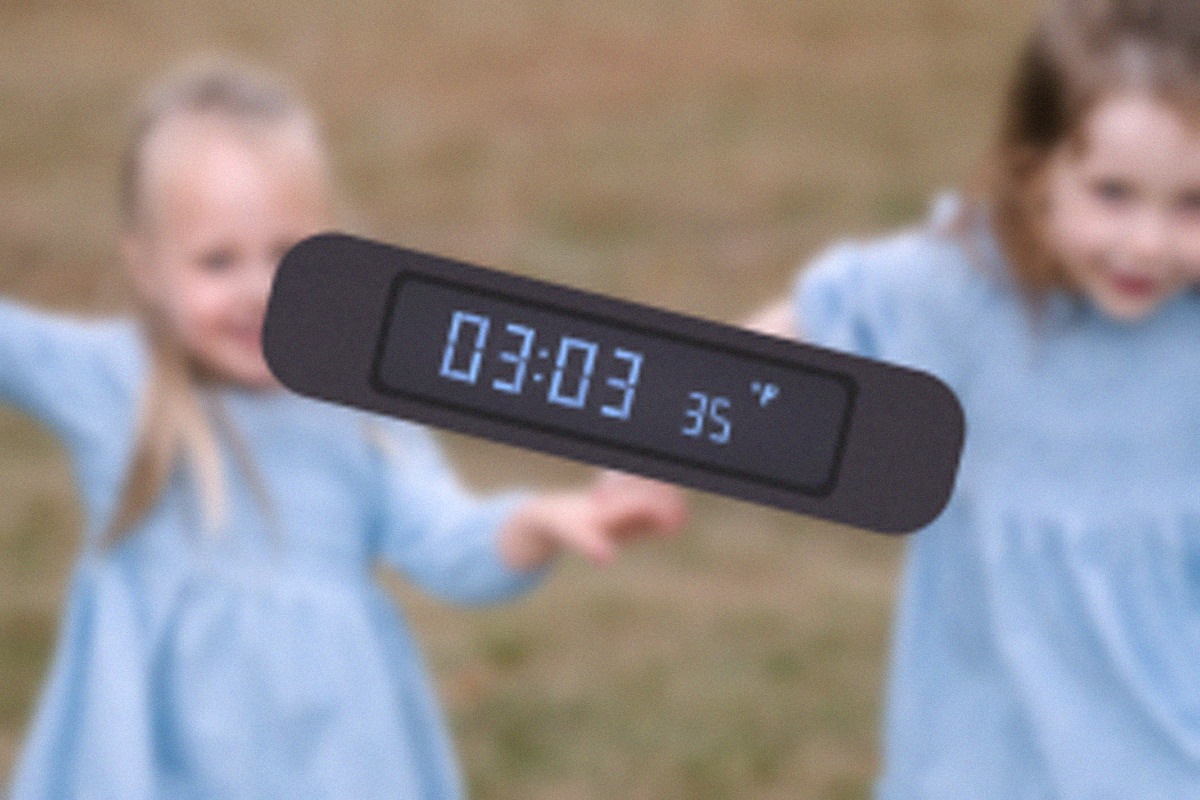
3:03
